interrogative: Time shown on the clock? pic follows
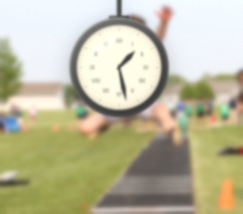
1:28
